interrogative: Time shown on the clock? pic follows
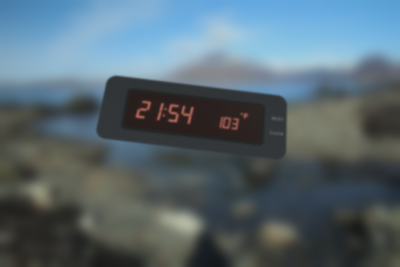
21:54
